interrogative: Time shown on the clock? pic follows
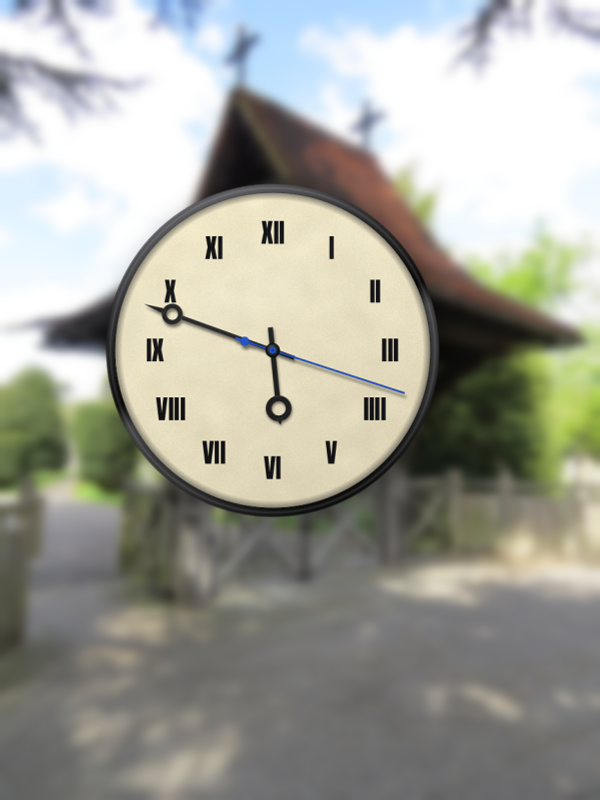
5:48:18
